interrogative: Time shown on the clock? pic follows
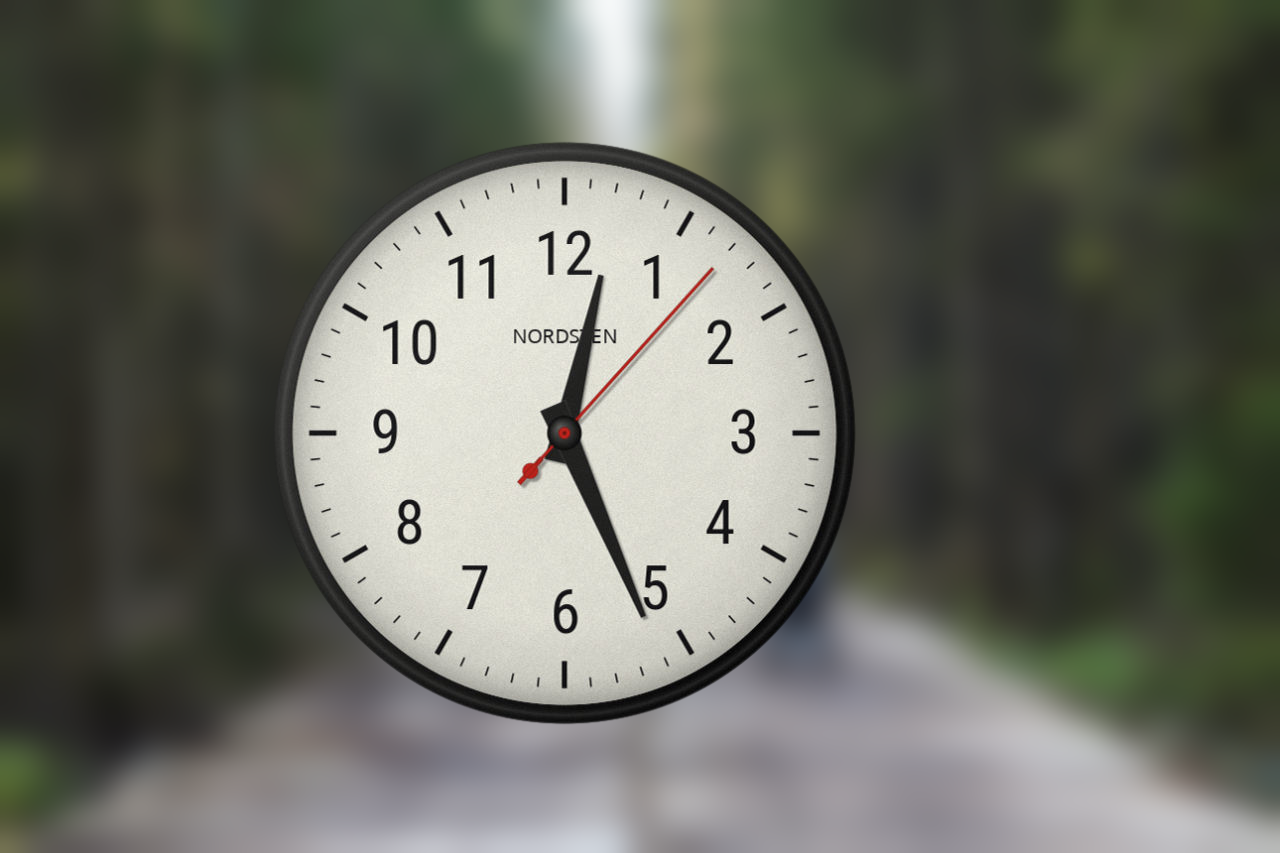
12:26:07
